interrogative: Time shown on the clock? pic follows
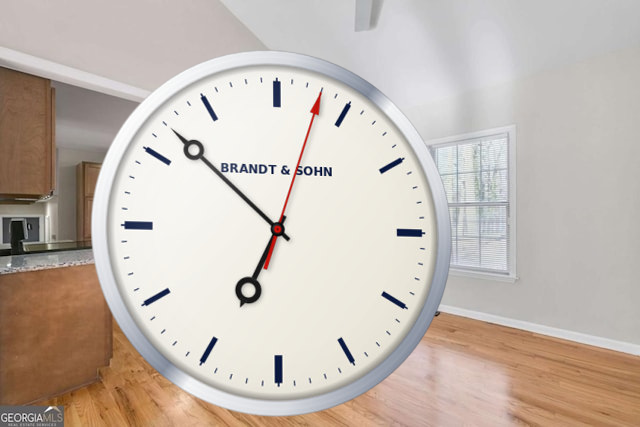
6:52:03
